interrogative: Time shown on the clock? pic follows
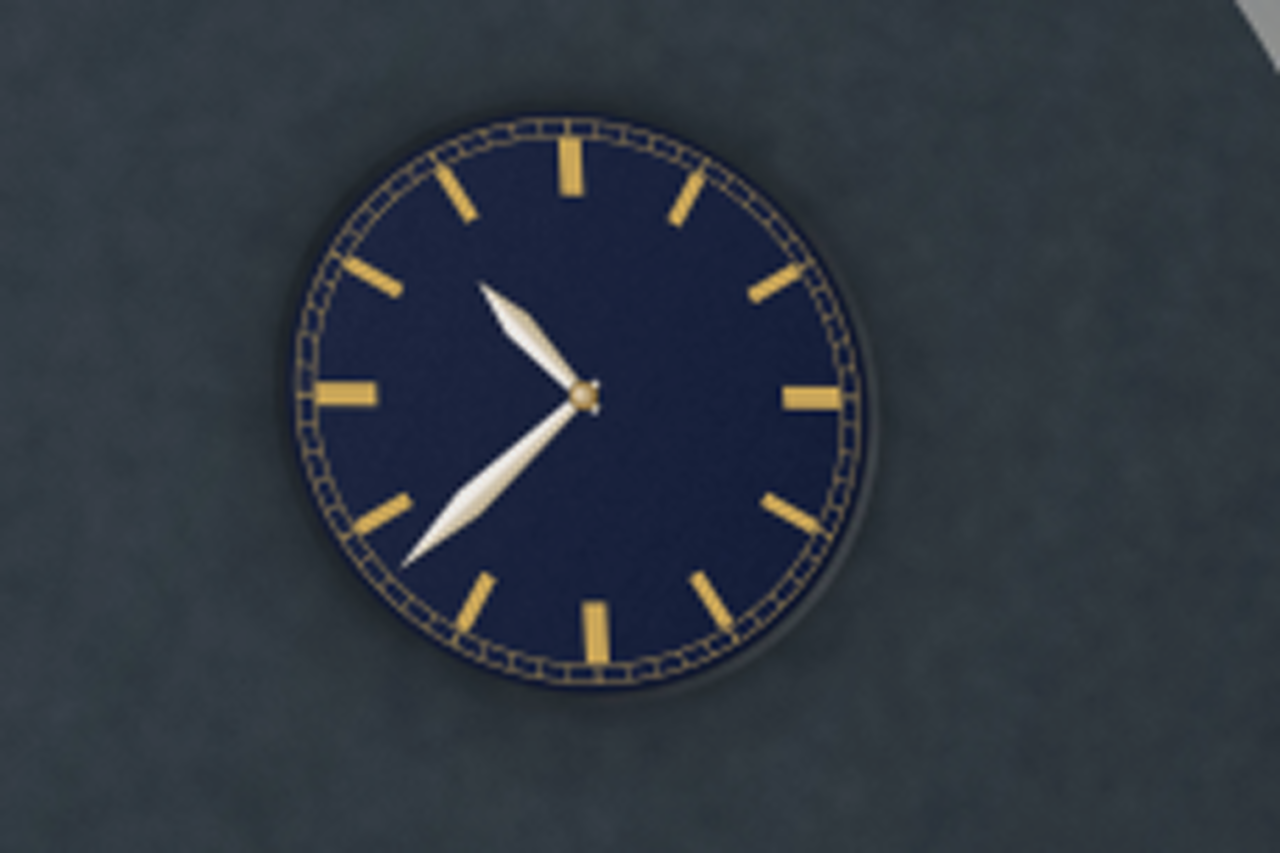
10:38
